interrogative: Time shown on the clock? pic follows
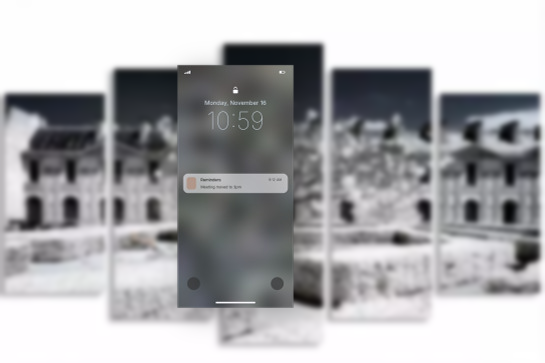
10:59
